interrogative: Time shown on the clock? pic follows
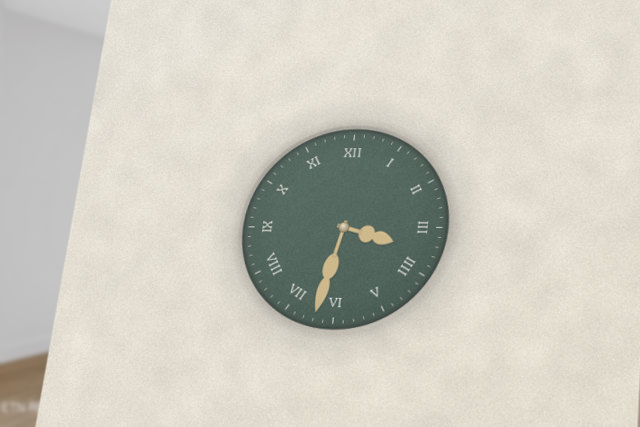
3:32
